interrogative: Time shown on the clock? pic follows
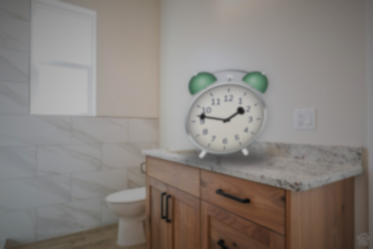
1:47
